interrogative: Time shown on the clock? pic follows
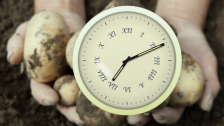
7:11
